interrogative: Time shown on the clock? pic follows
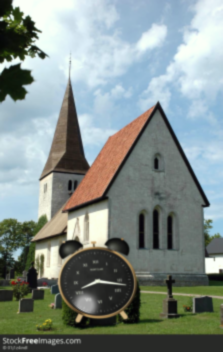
8:17
